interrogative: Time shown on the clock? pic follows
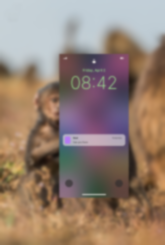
8:42
